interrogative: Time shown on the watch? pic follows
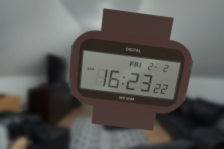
16:23:22
